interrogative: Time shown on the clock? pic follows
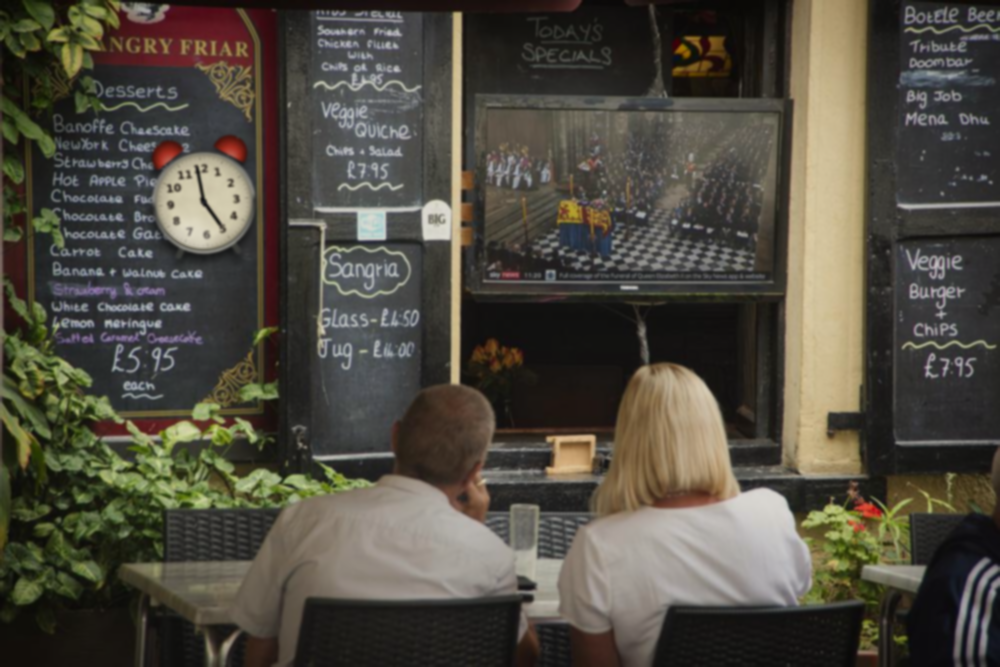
4:59
